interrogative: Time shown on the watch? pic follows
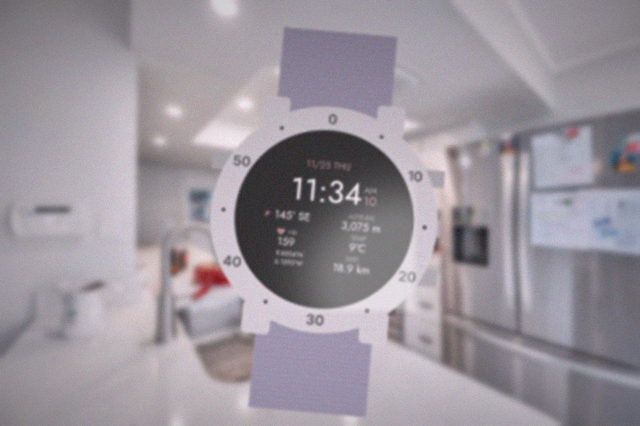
11:34
